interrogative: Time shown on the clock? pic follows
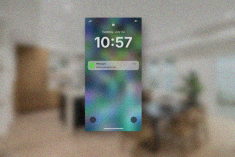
10:57
